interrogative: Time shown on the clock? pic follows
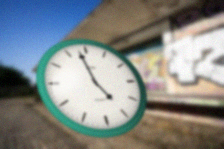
4:58
